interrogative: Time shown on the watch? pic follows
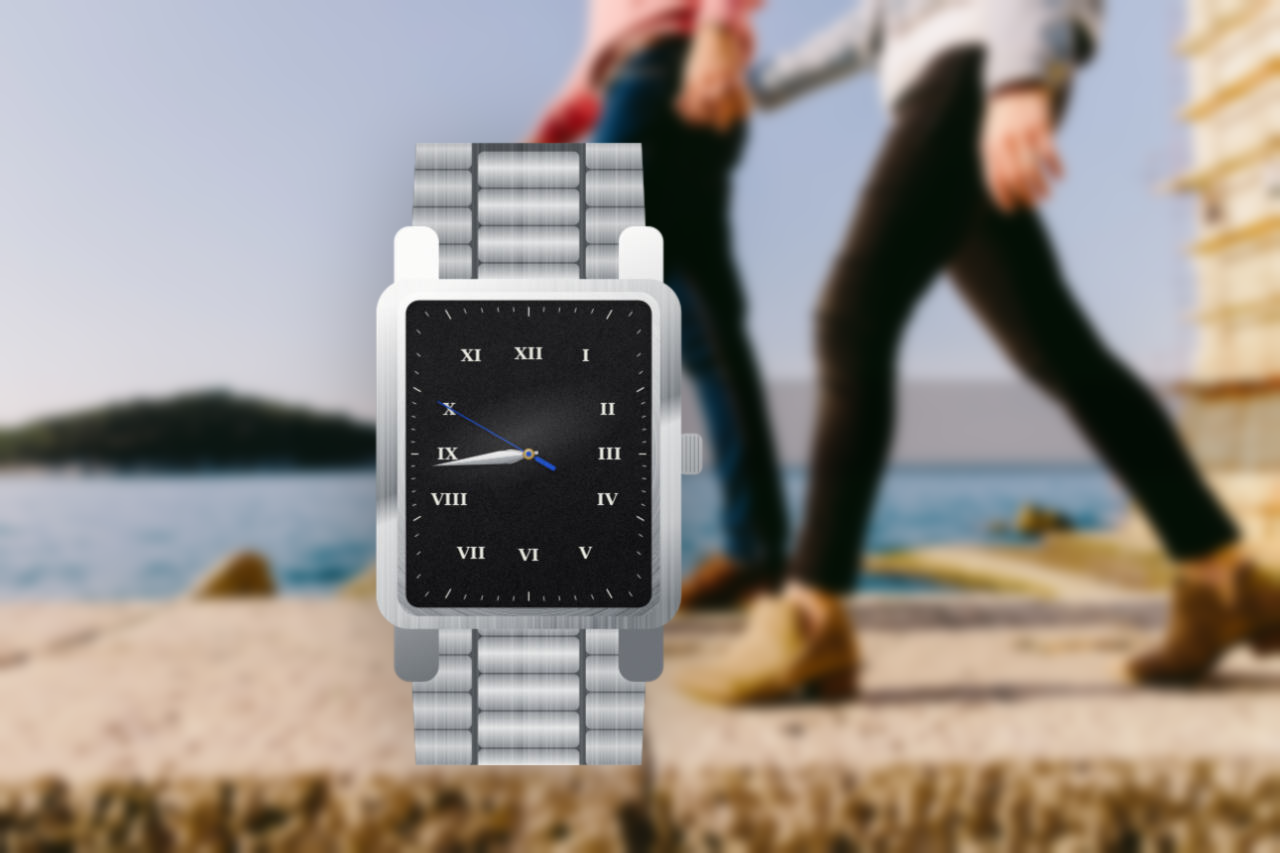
8:43:50
